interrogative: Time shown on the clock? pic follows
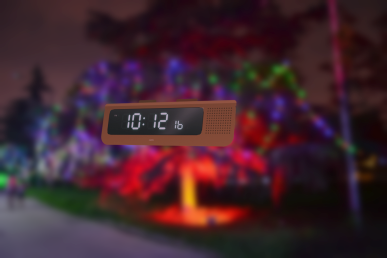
10:12:16
